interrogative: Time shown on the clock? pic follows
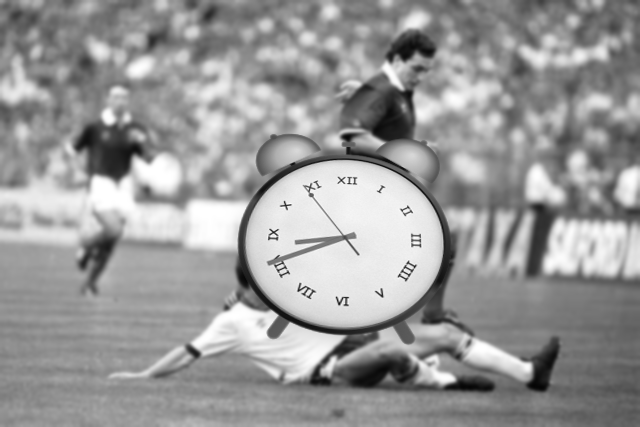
8:40:54
